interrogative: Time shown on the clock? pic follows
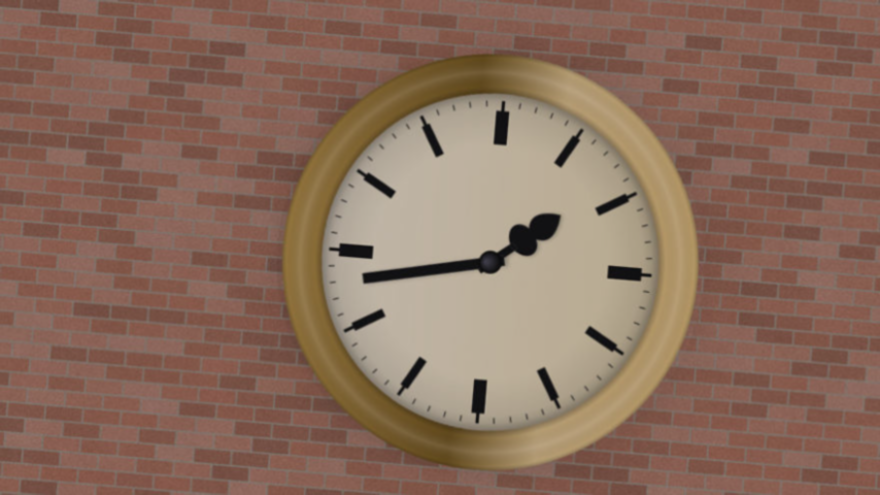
1:43
